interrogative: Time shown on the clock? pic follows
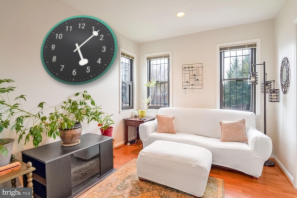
5:07
